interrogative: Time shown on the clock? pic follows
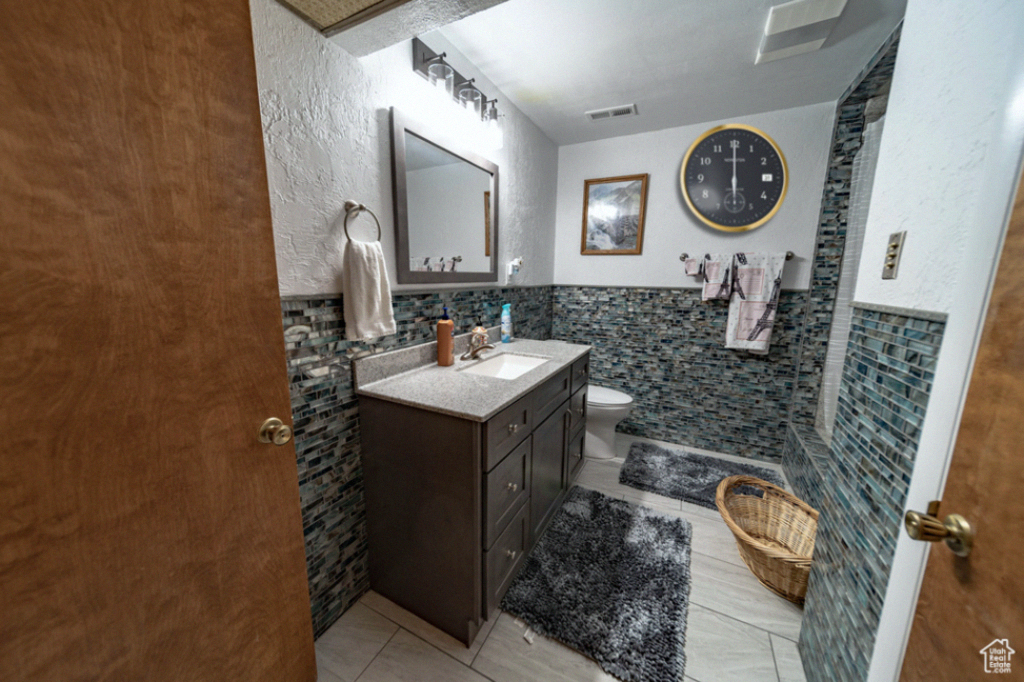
6:00
